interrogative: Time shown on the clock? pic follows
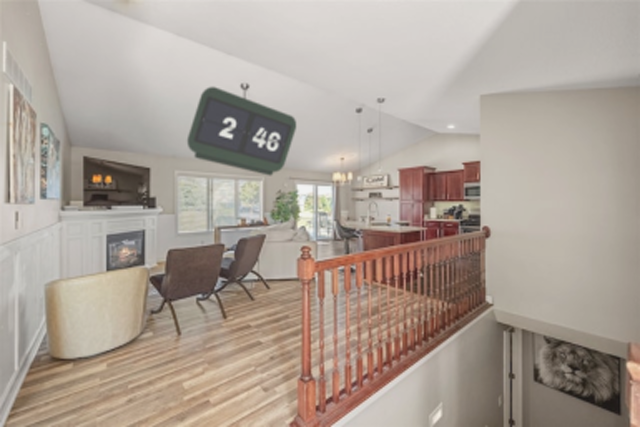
2:46
